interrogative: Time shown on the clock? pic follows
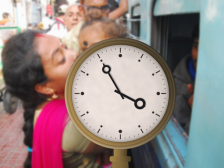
3:55
